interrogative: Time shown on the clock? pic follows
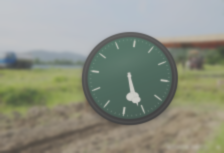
5:26
